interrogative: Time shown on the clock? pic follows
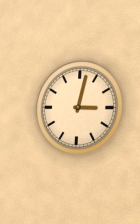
3:02
